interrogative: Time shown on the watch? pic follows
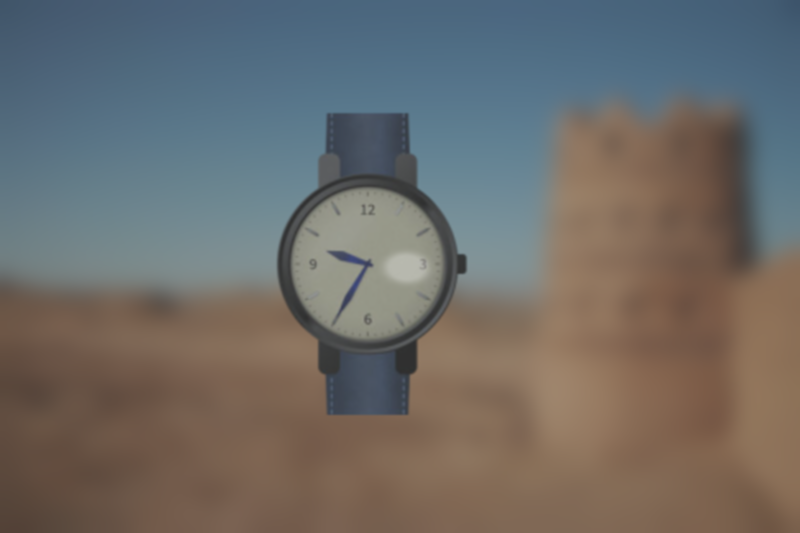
9:35
